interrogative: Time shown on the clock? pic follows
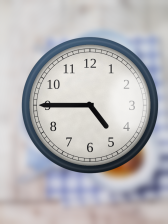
4:45
